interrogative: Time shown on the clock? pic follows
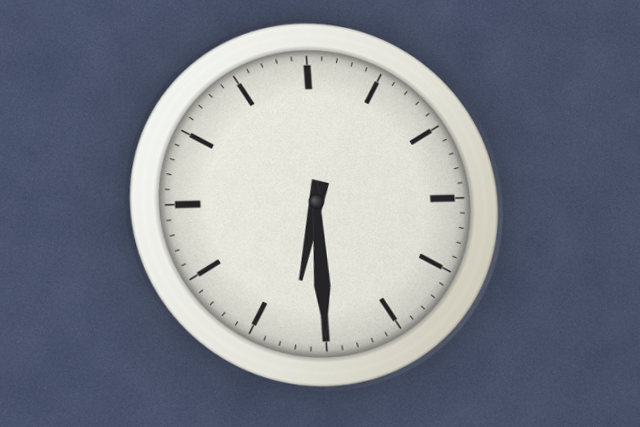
6:30
